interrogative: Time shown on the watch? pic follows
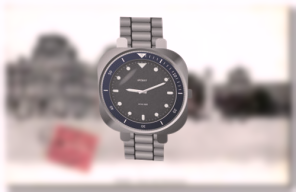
9:11
